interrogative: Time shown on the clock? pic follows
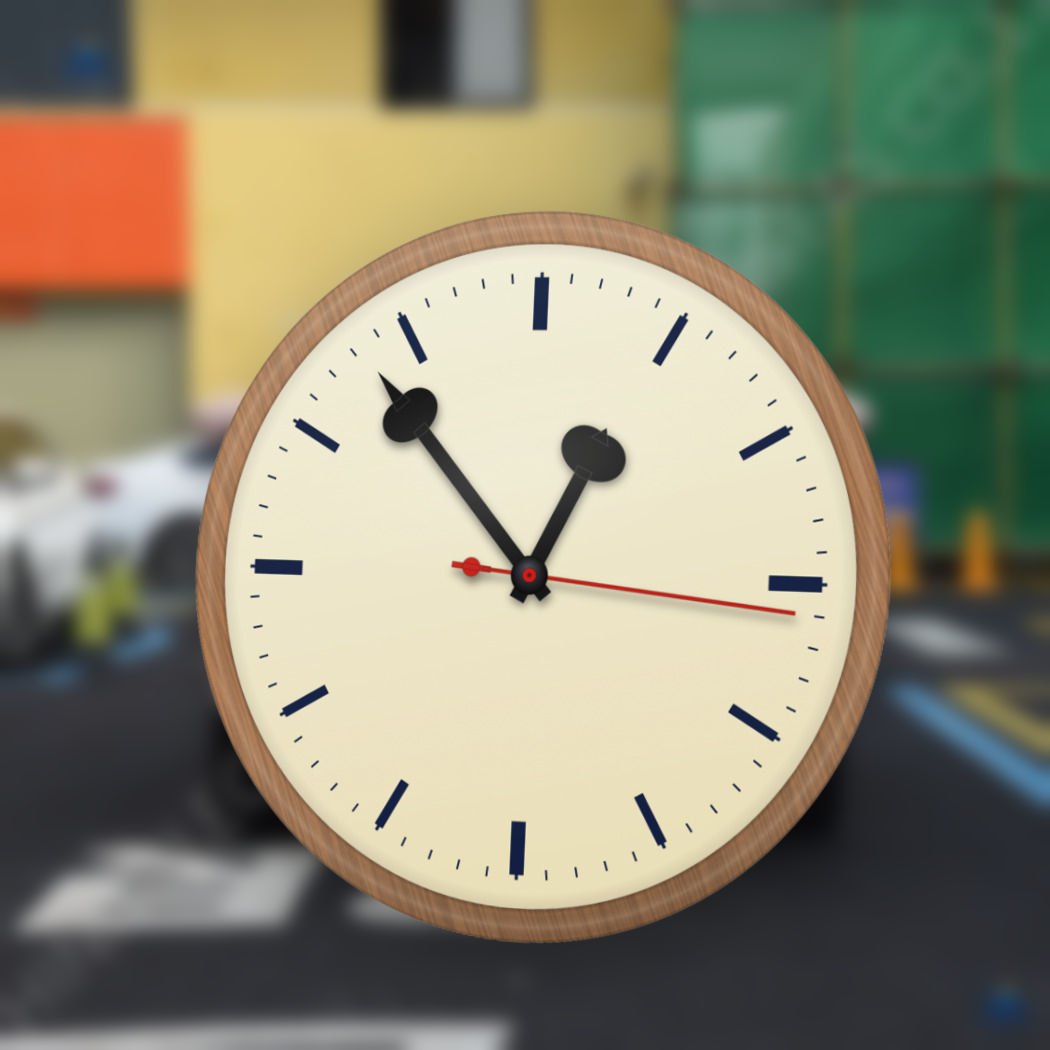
12:53:16
